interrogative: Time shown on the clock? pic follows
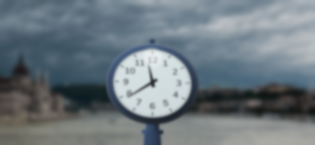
11:39
